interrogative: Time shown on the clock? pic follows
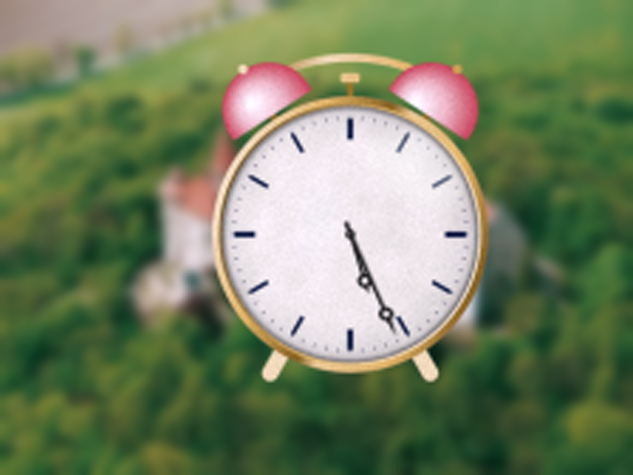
5:26
